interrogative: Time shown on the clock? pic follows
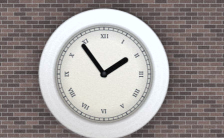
1:54
